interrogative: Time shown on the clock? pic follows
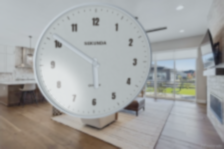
5:51
